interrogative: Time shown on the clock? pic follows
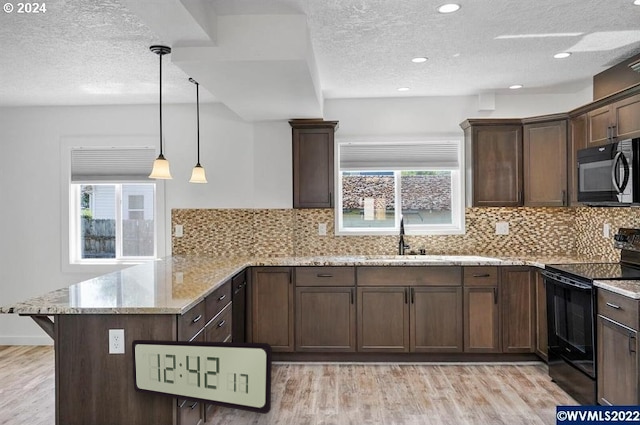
12:42:17
